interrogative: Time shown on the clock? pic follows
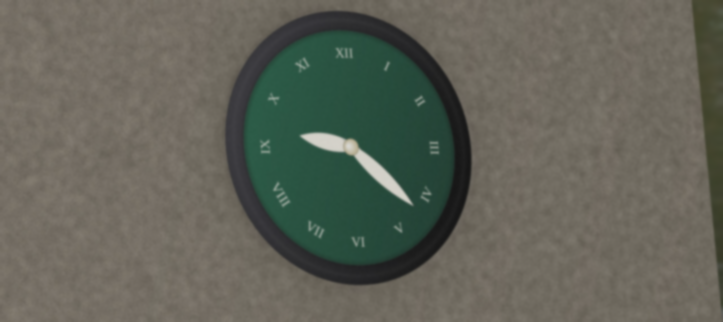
9:22
